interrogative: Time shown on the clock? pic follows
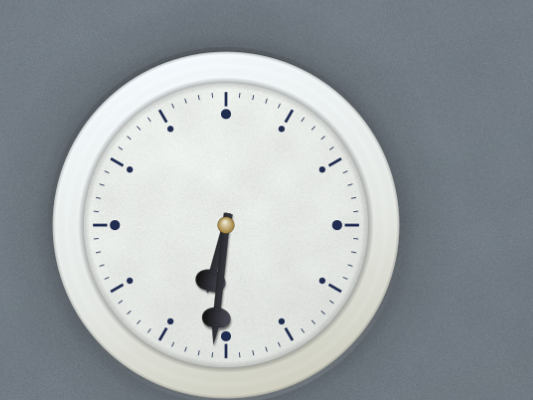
6:31
